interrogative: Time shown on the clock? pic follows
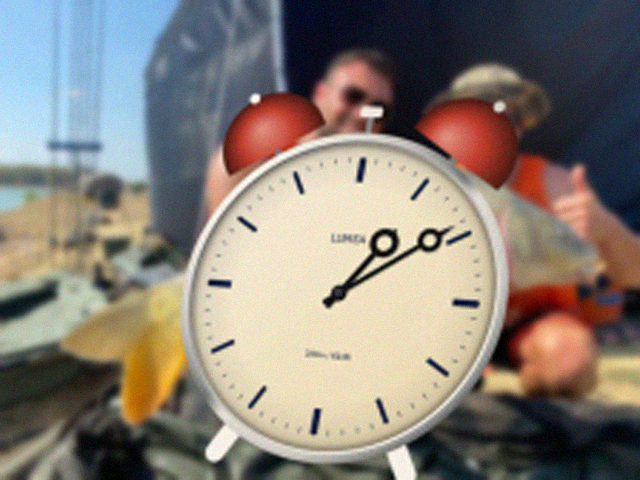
1:09
